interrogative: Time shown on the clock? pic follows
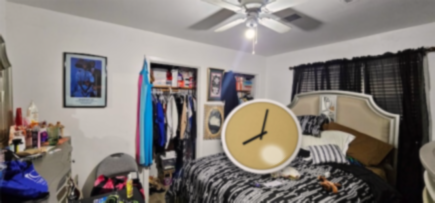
8:02
